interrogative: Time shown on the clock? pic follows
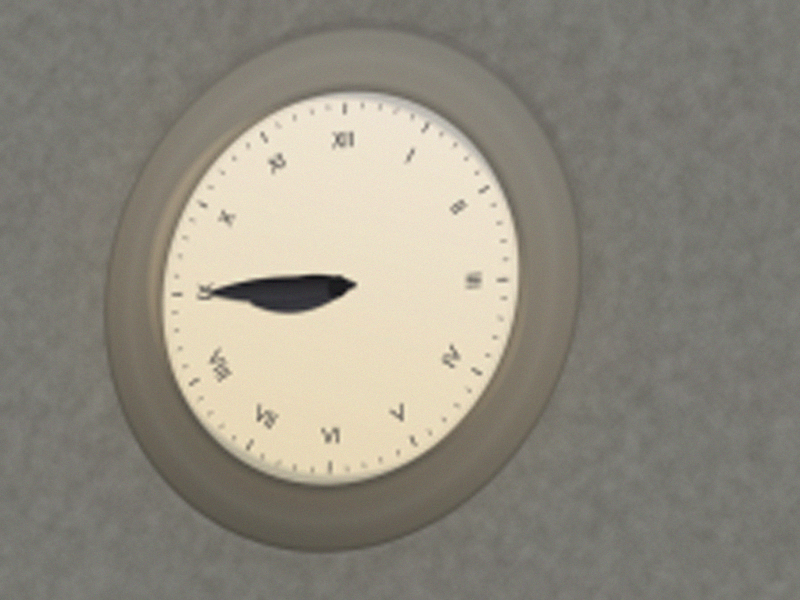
8:45
